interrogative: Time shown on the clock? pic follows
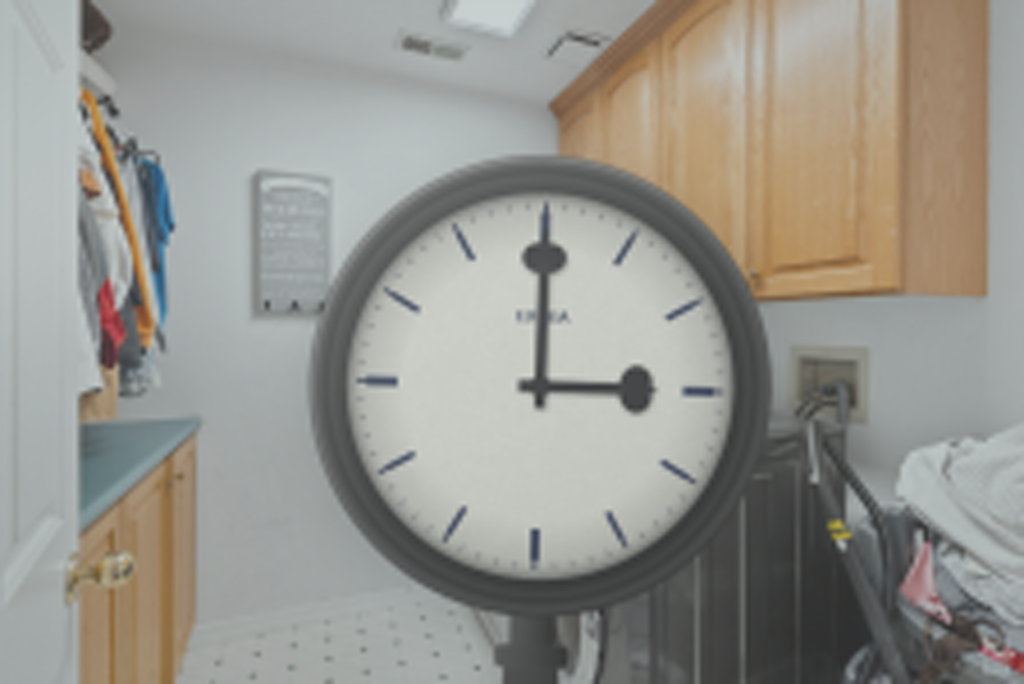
3:00
